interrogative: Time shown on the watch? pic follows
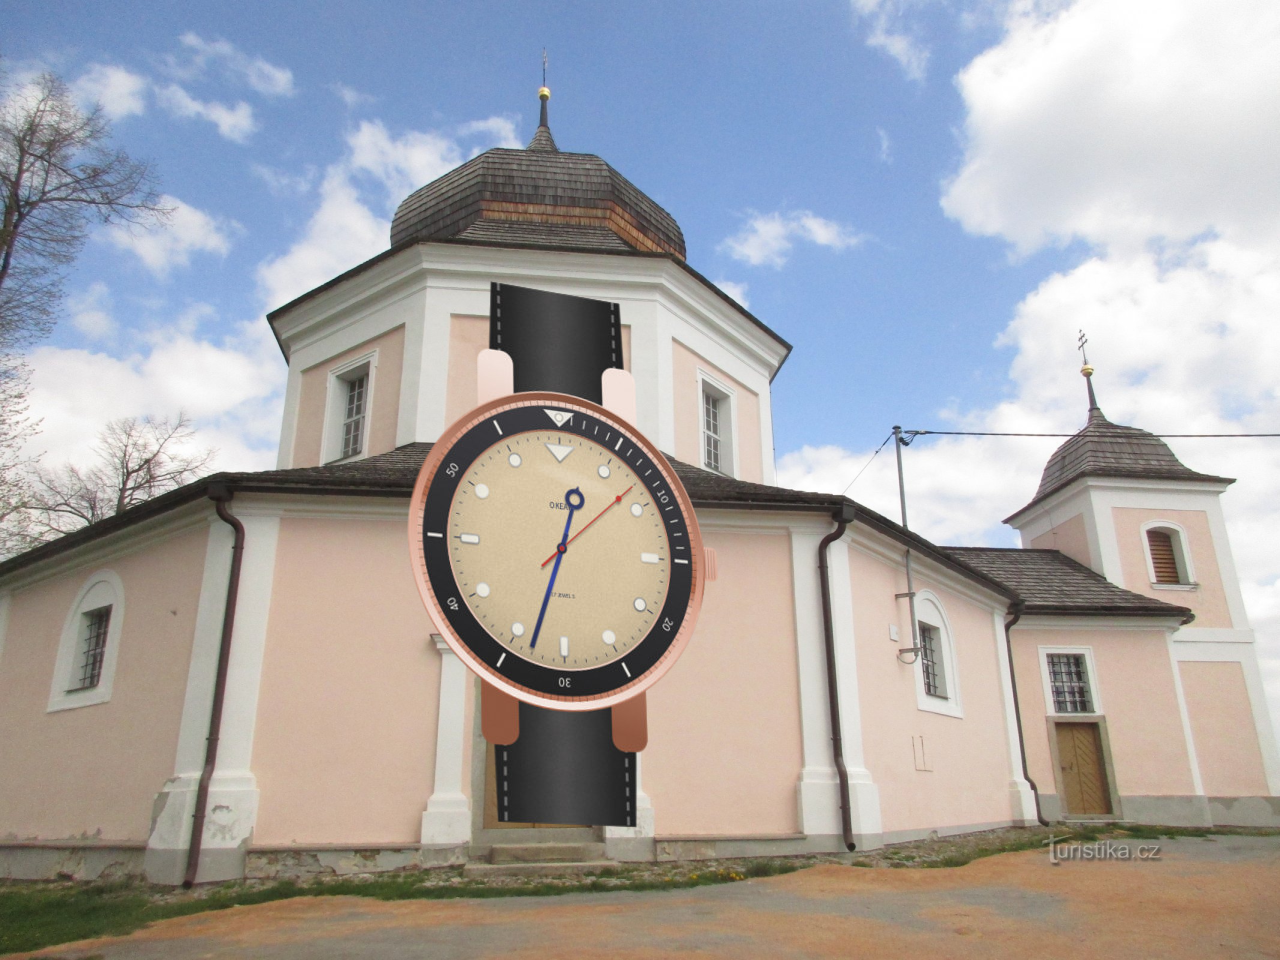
12:33:08
